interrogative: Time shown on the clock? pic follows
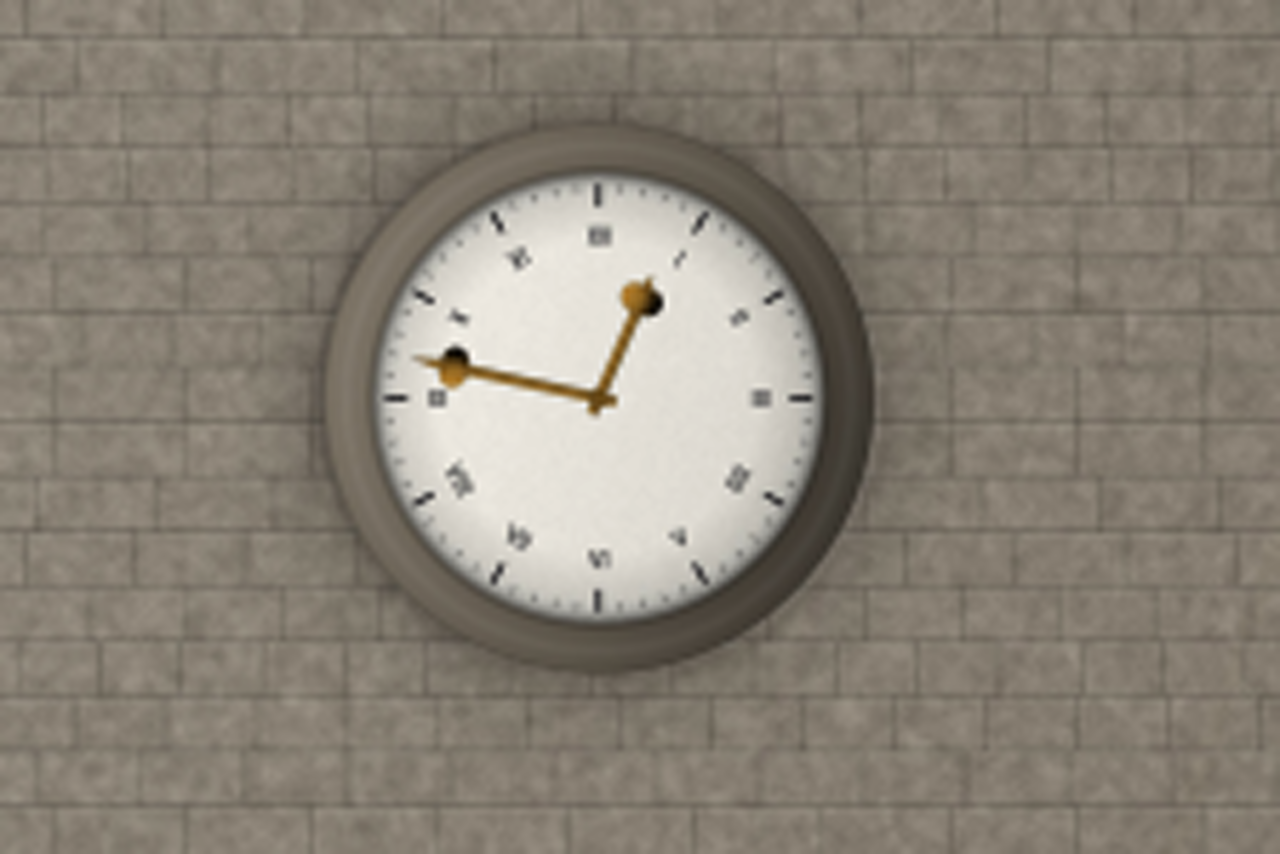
12:47
